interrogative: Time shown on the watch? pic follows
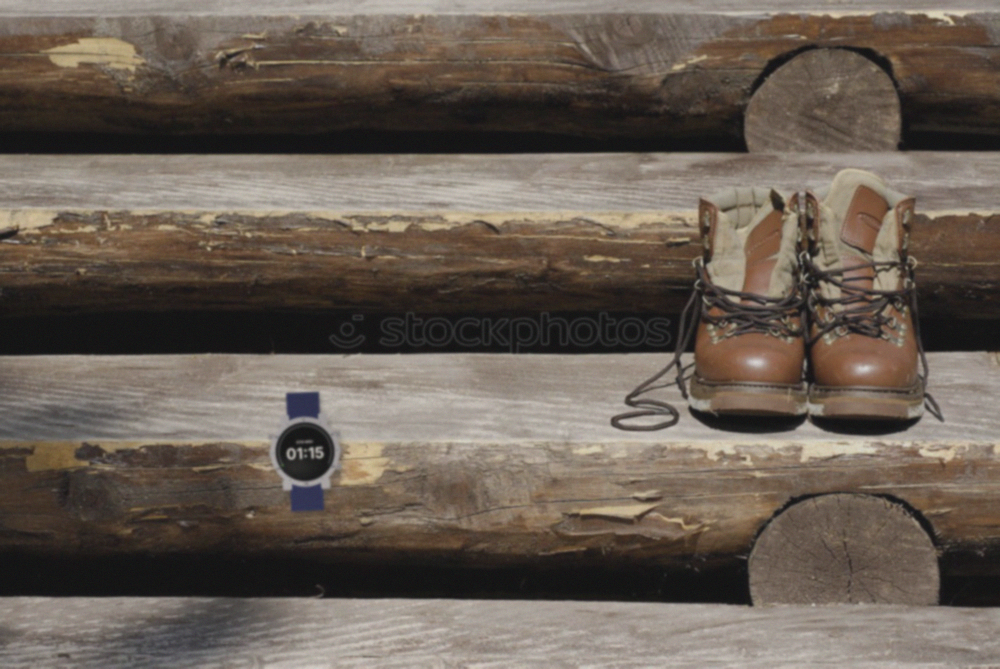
1:15
